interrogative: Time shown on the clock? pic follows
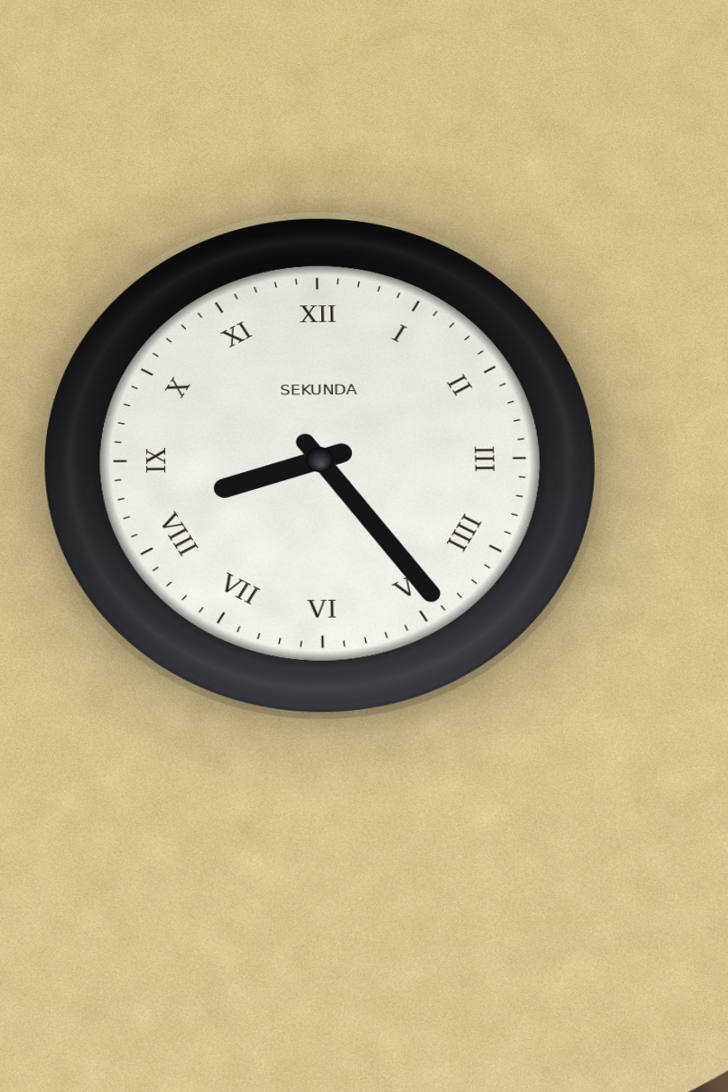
8:24
